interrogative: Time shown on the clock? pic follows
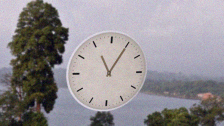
11:05
